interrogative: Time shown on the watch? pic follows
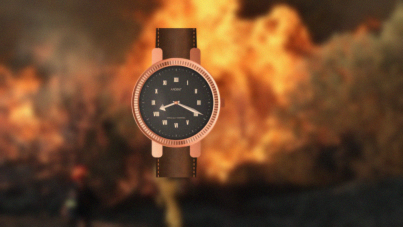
8:19
